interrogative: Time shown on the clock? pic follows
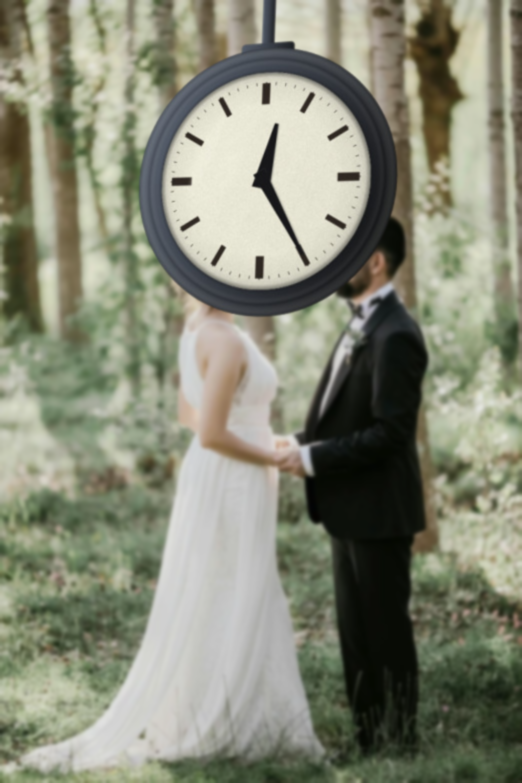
12:25
